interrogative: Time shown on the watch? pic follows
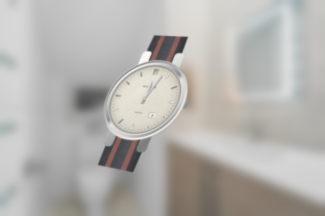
12:03
